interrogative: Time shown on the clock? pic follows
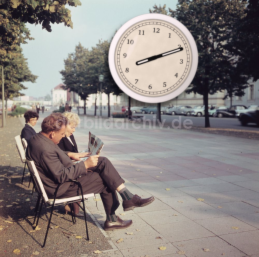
8:11
